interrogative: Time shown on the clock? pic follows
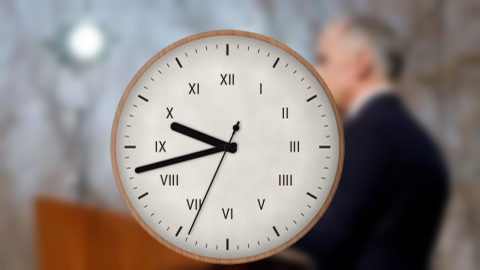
9:42:34
